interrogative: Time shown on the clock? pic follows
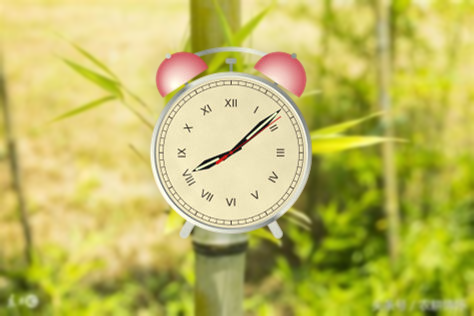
8:08:09
